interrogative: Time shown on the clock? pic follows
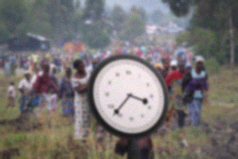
3:37
